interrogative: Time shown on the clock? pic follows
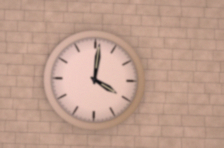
4:01
